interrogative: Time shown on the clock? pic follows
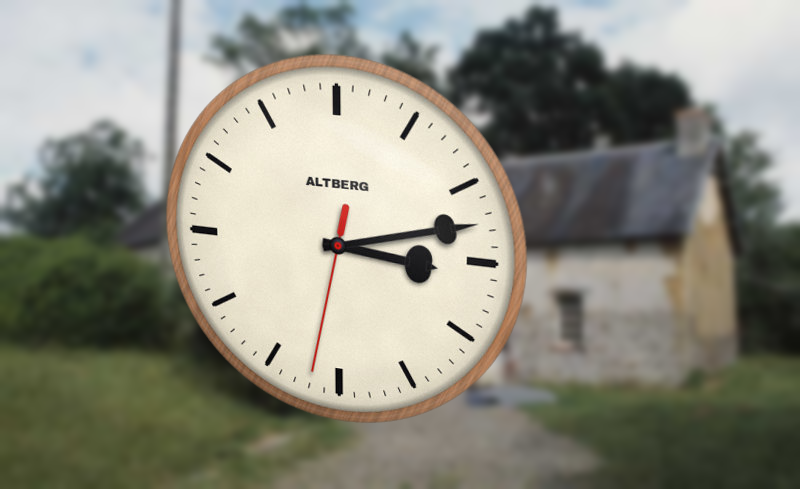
3:12:32
